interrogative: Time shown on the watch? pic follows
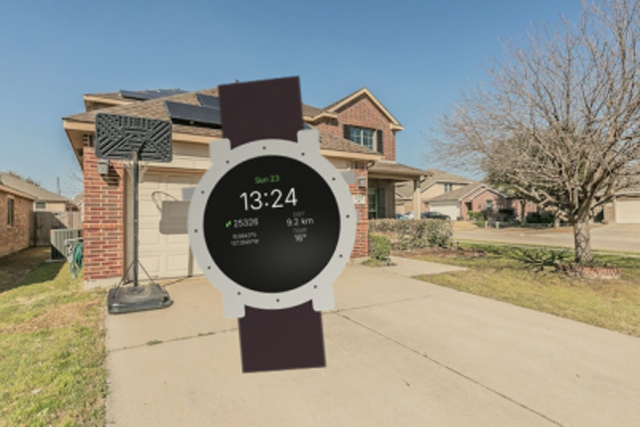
13:24
